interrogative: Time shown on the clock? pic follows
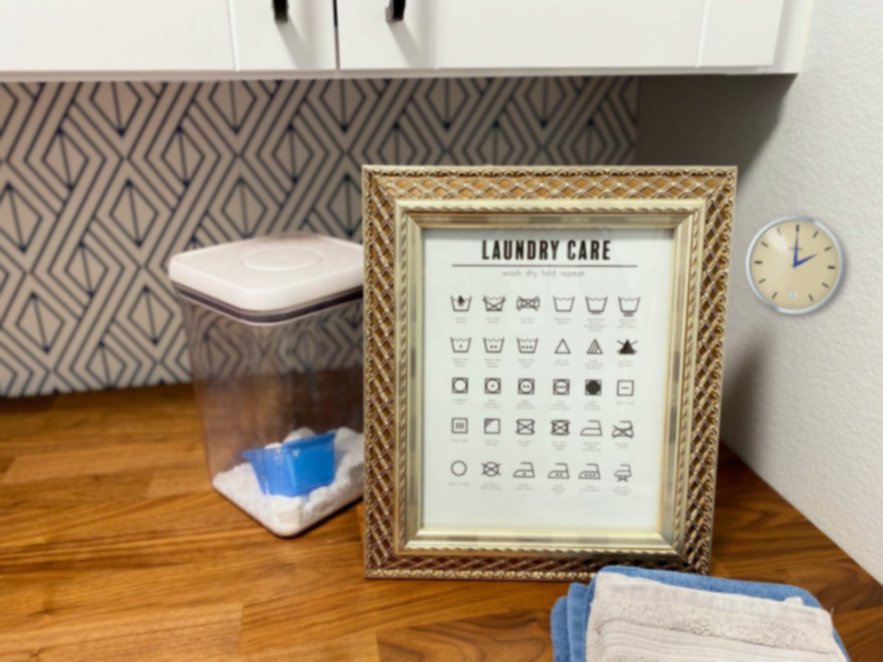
2:00
